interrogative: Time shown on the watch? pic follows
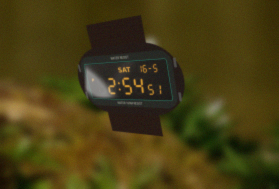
2:54:51
